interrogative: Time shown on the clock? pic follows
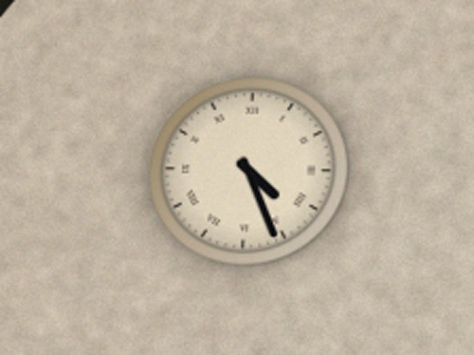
4:26
